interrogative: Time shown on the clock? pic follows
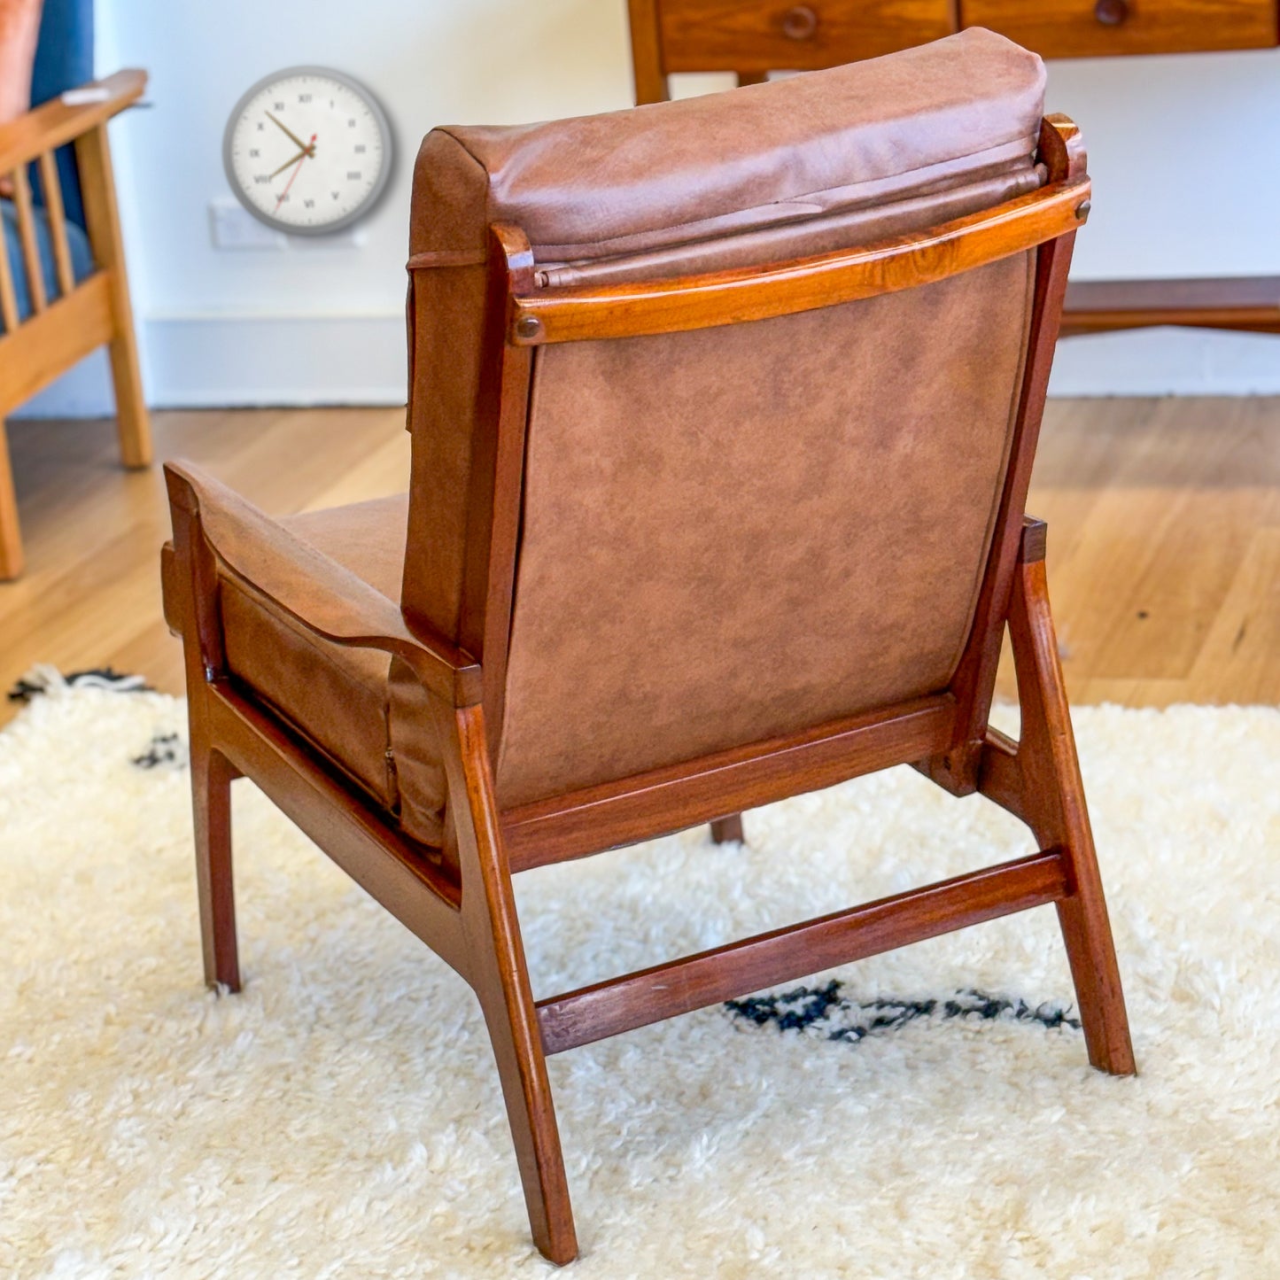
7:52:35
